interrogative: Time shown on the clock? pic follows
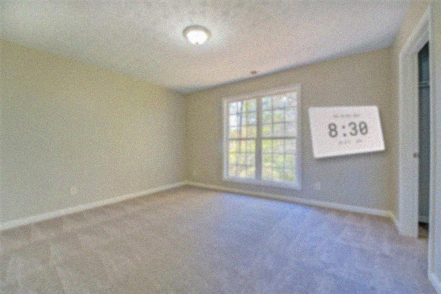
8:30
